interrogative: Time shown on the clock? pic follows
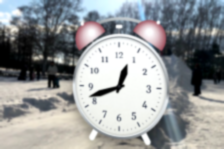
12:42
